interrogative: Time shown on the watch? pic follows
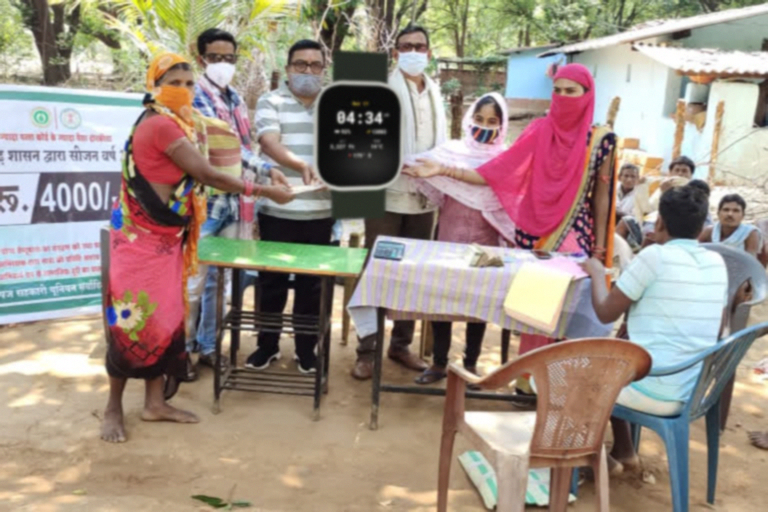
4:34
